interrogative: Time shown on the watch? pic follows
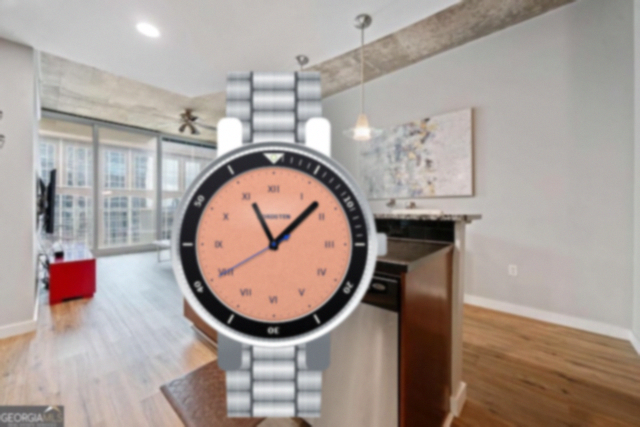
11:07:40
